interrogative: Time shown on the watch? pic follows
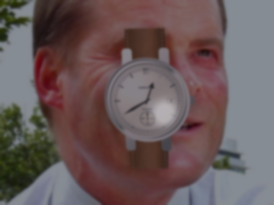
12:40
